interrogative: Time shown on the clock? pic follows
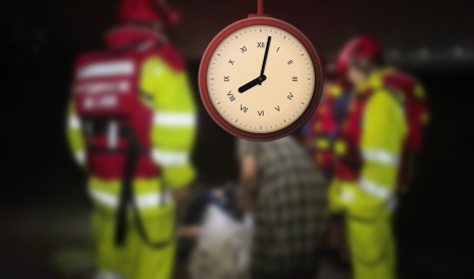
8:02
